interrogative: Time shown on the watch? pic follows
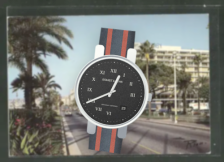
12:40
